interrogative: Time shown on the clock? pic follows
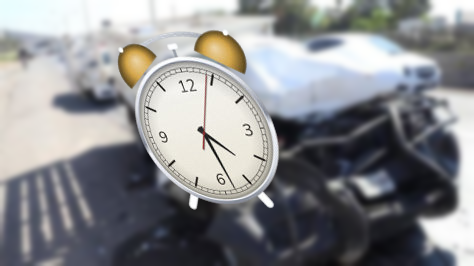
4:28:04
